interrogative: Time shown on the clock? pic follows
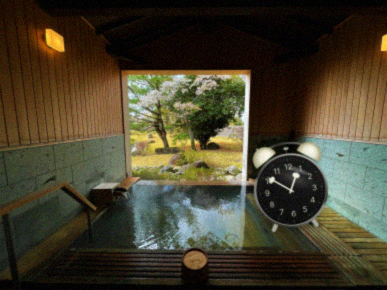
12:51
